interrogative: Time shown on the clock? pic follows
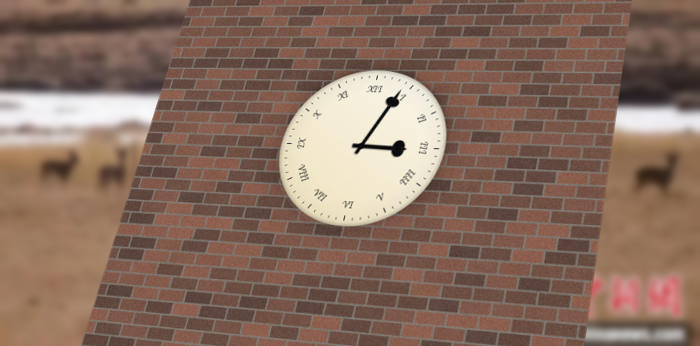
3:04
